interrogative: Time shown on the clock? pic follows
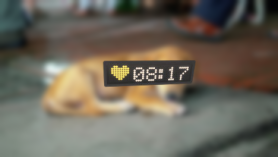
8:17
